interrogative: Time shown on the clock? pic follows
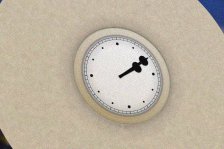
2:10
